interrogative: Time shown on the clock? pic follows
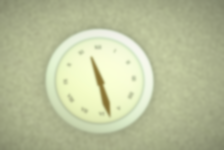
11:28
